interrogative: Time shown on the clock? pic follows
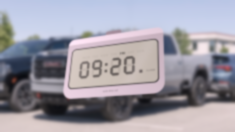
9:20
